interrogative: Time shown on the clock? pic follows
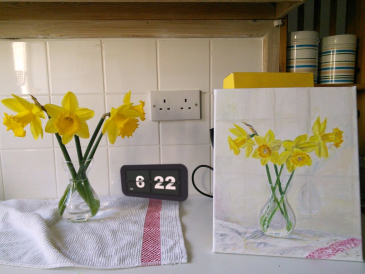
6:22
